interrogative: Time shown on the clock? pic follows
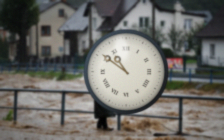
10:51
